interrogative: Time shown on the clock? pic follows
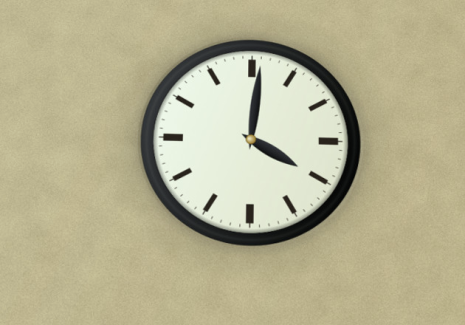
4:01
